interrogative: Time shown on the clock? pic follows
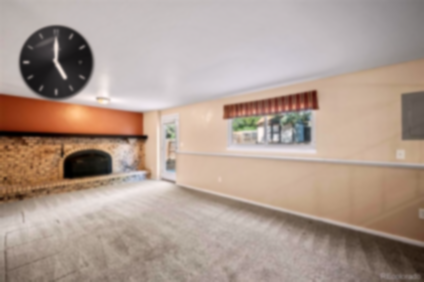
5:00
